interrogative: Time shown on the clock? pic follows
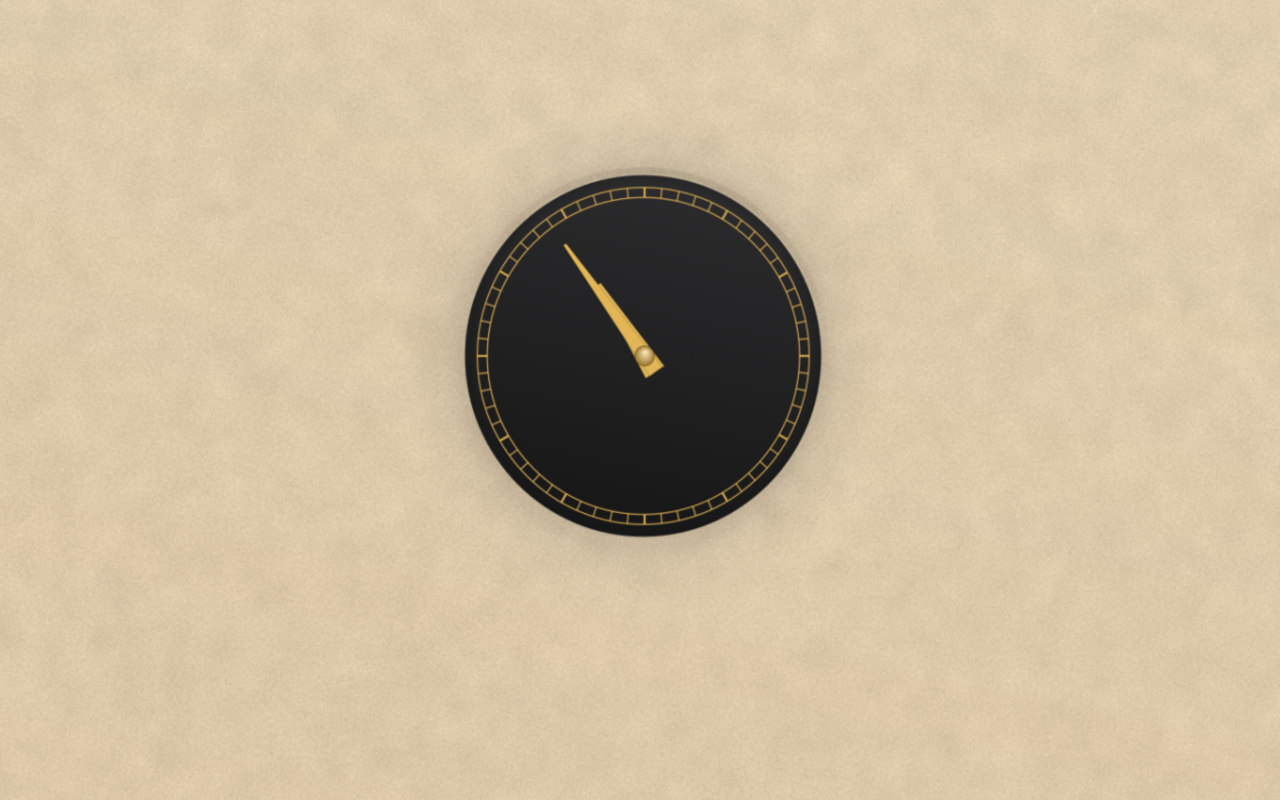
10:54
